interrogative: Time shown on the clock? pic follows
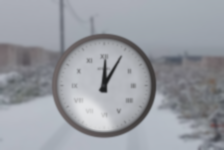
12:05
